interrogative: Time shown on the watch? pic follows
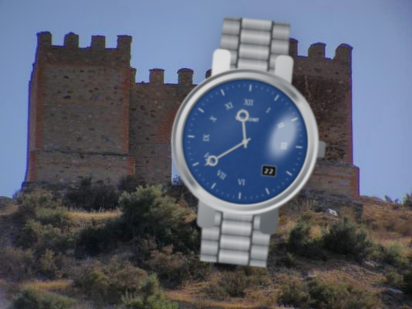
11:39
